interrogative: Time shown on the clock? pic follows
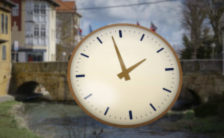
1:58
